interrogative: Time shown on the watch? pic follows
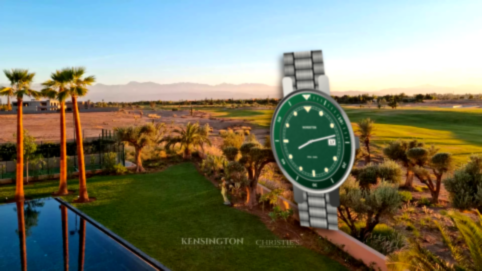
8:13
